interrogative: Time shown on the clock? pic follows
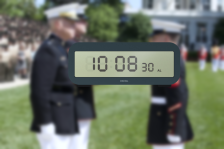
10:08:30
